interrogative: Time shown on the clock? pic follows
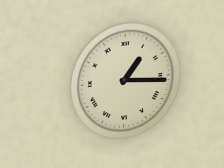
1:16
